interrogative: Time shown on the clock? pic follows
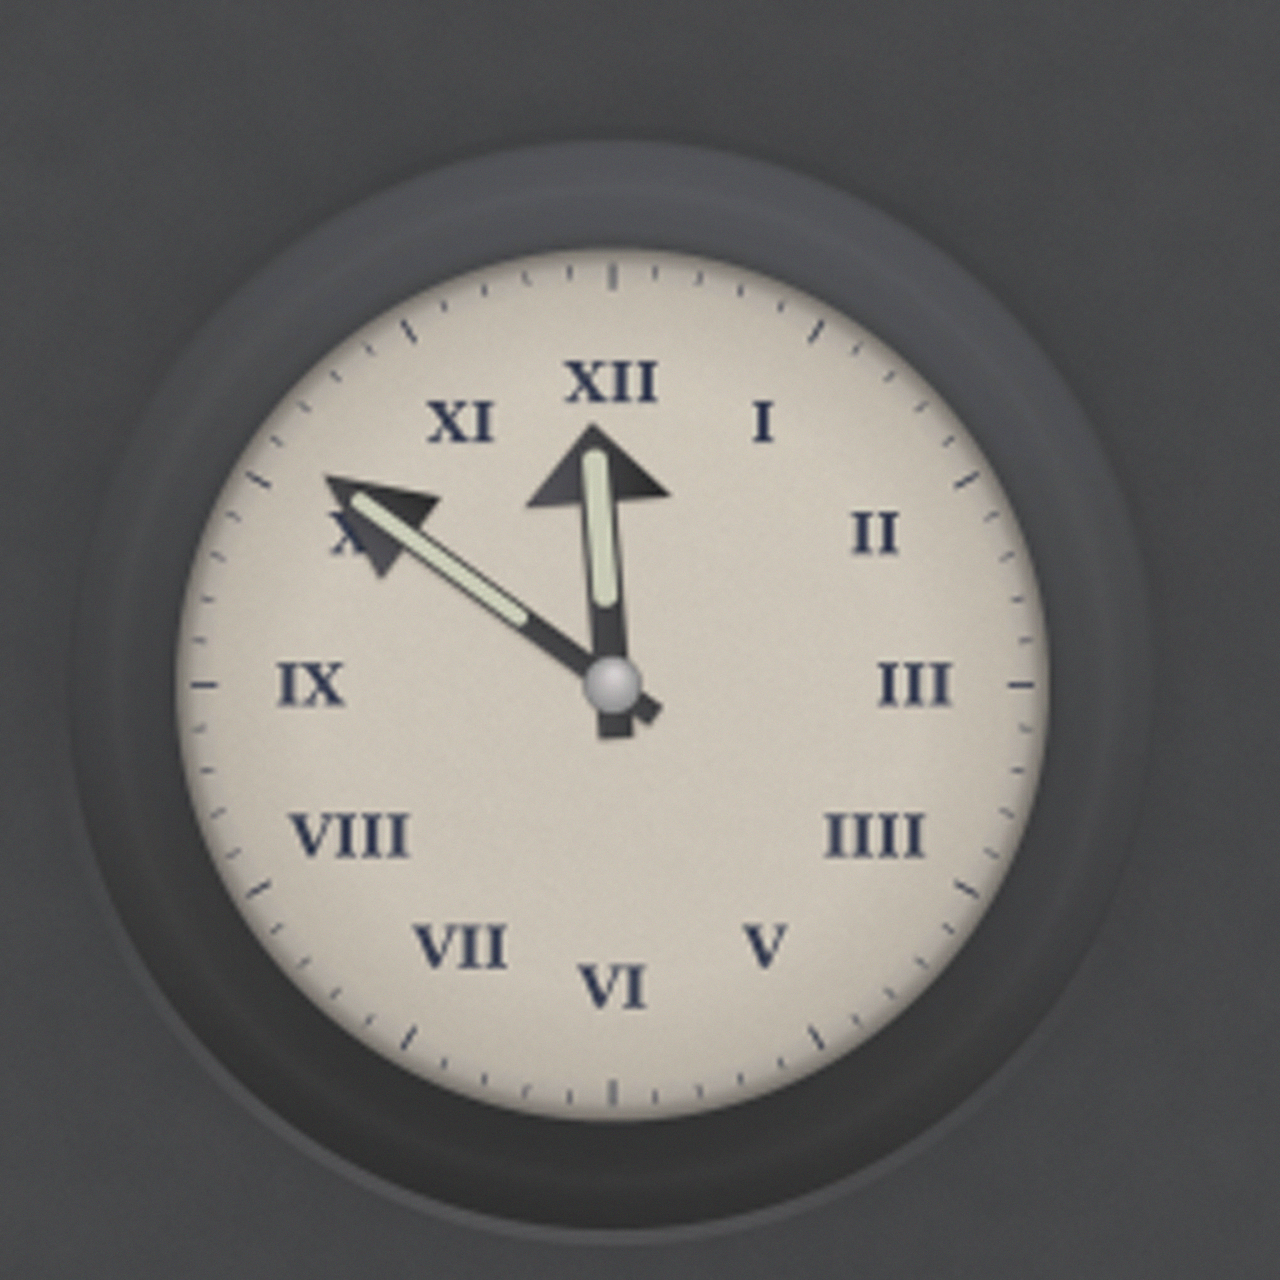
11:51
